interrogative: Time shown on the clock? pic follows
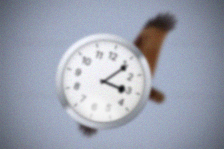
3:06
